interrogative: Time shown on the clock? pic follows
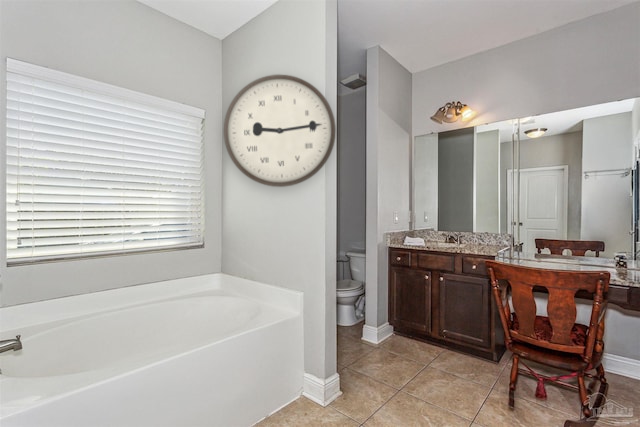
9:14
